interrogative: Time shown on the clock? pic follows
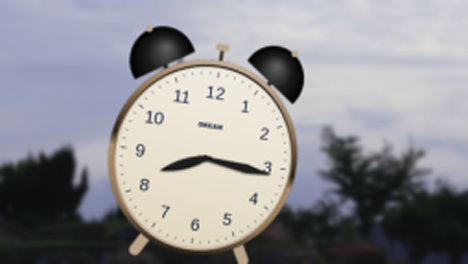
8:16
